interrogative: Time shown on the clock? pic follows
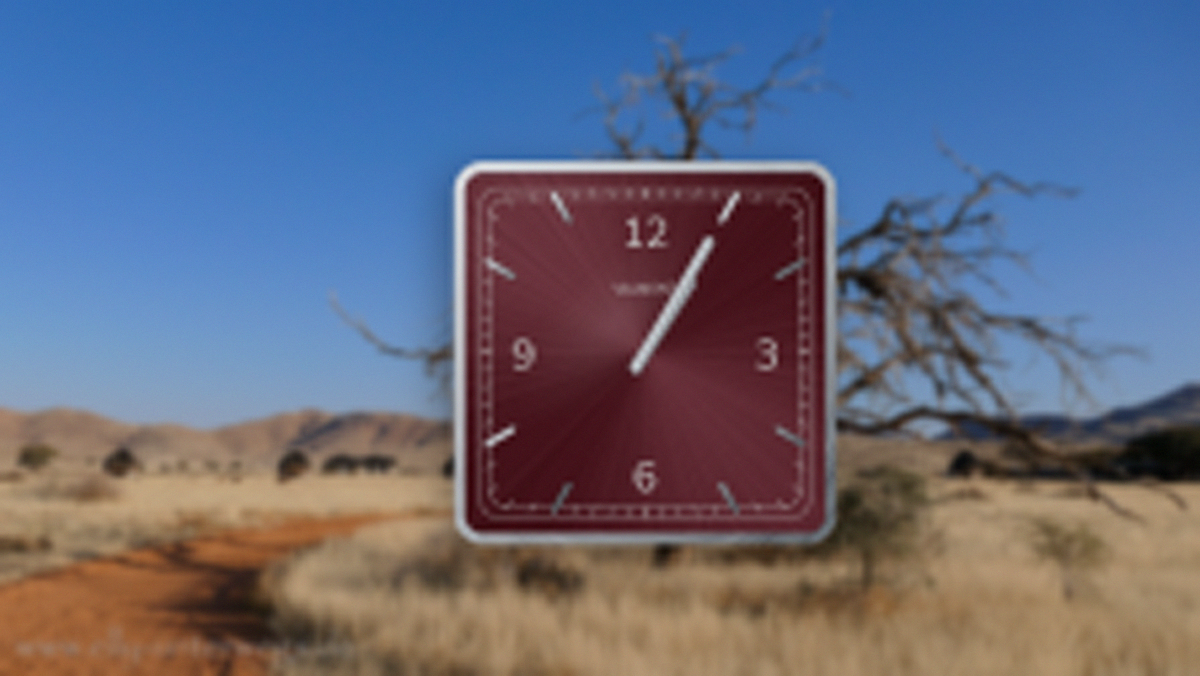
1:05
